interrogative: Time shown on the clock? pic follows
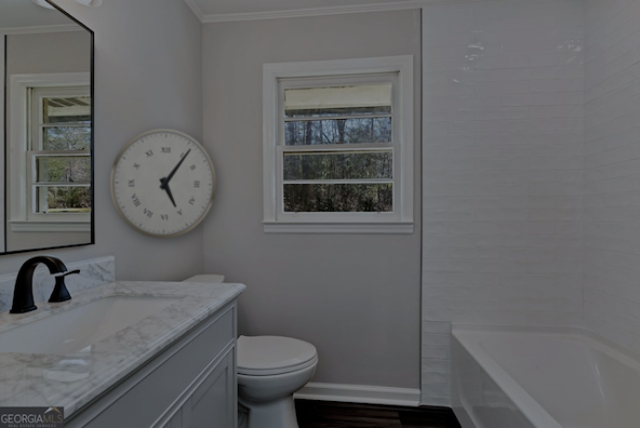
5:06
